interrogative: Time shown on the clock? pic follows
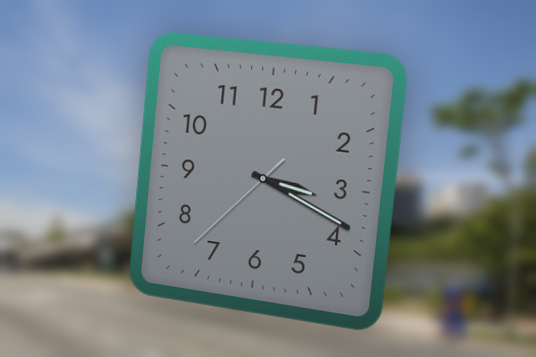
3:18:37
